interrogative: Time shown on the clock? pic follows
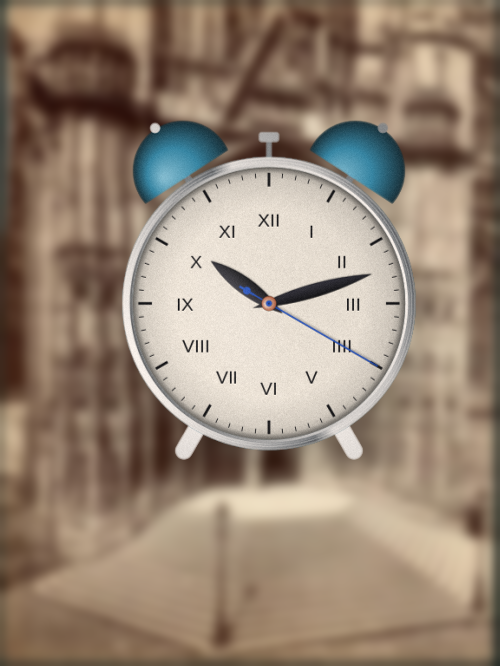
10:12:20
